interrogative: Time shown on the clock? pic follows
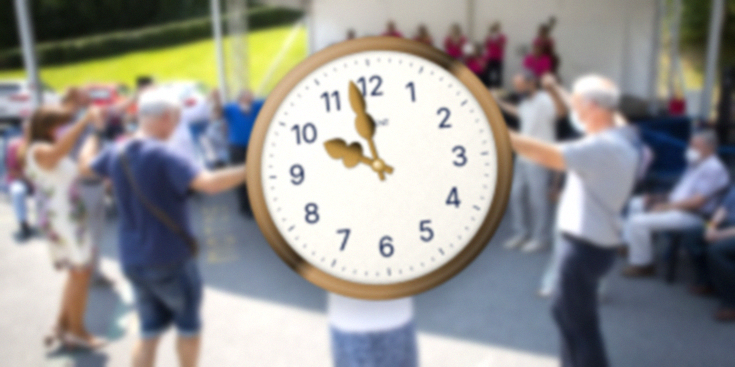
9:58
